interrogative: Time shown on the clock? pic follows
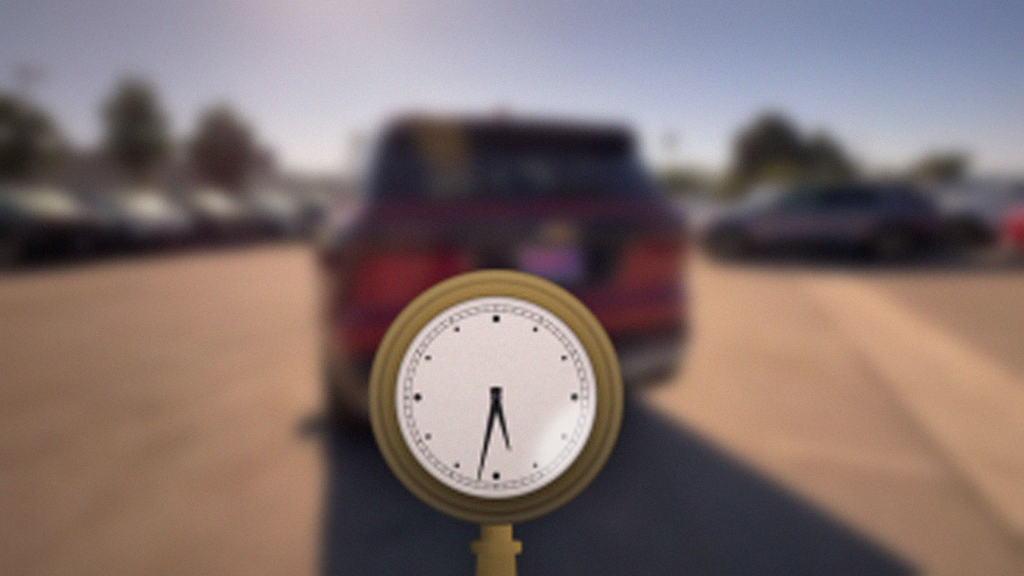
5:32
